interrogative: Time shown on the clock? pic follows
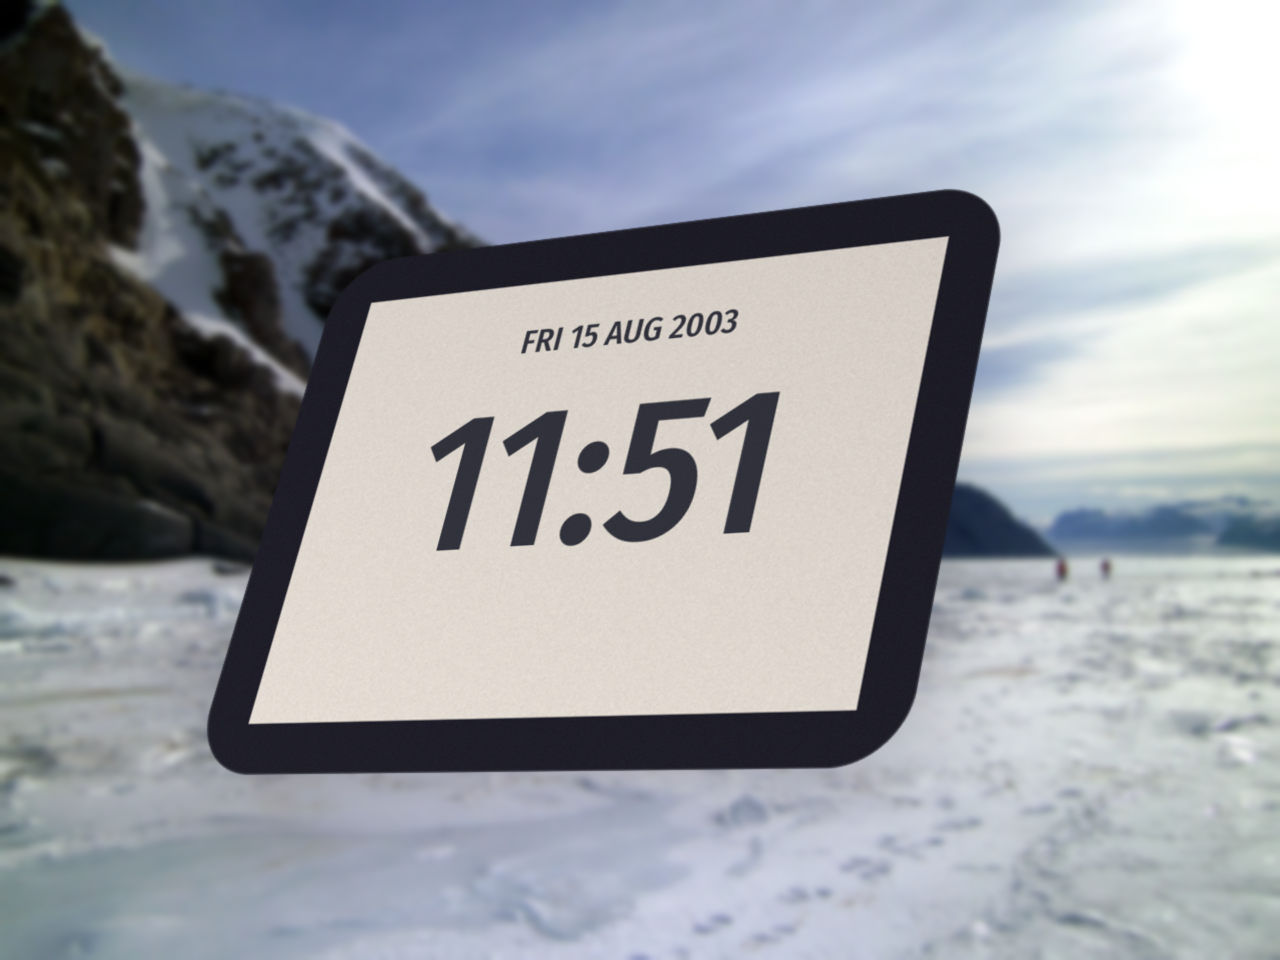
11:51
